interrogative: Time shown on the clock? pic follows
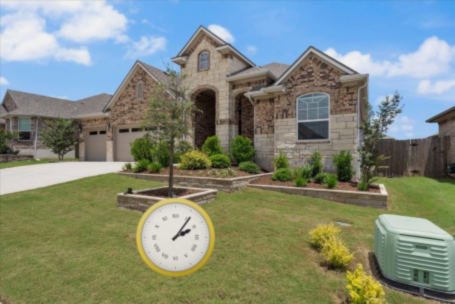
2:06
